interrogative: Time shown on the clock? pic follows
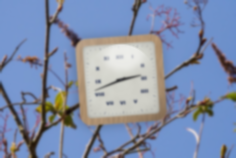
2:42
